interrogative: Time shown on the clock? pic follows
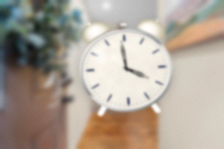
3:59
